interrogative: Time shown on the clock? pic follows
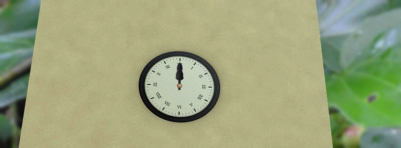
12:00
